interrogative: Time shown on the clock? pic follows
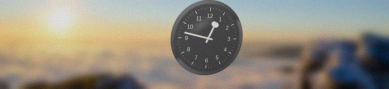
12:47
